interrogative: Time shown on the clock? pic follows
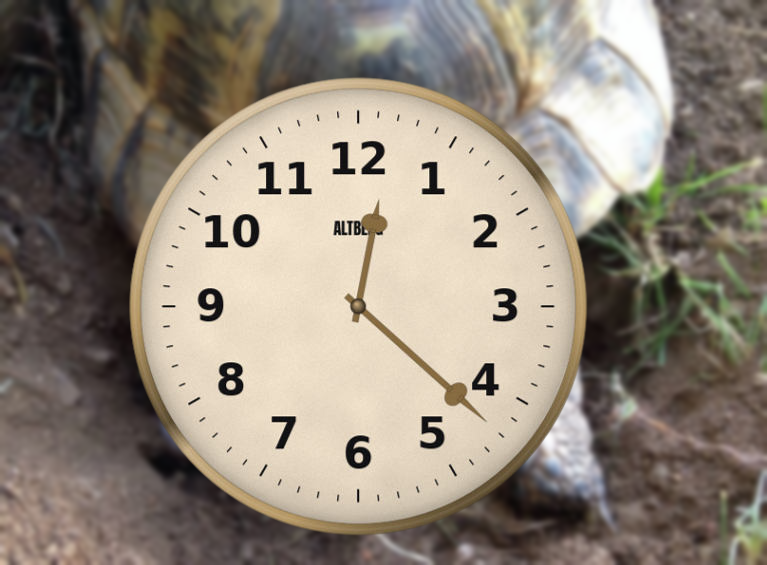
12:22
